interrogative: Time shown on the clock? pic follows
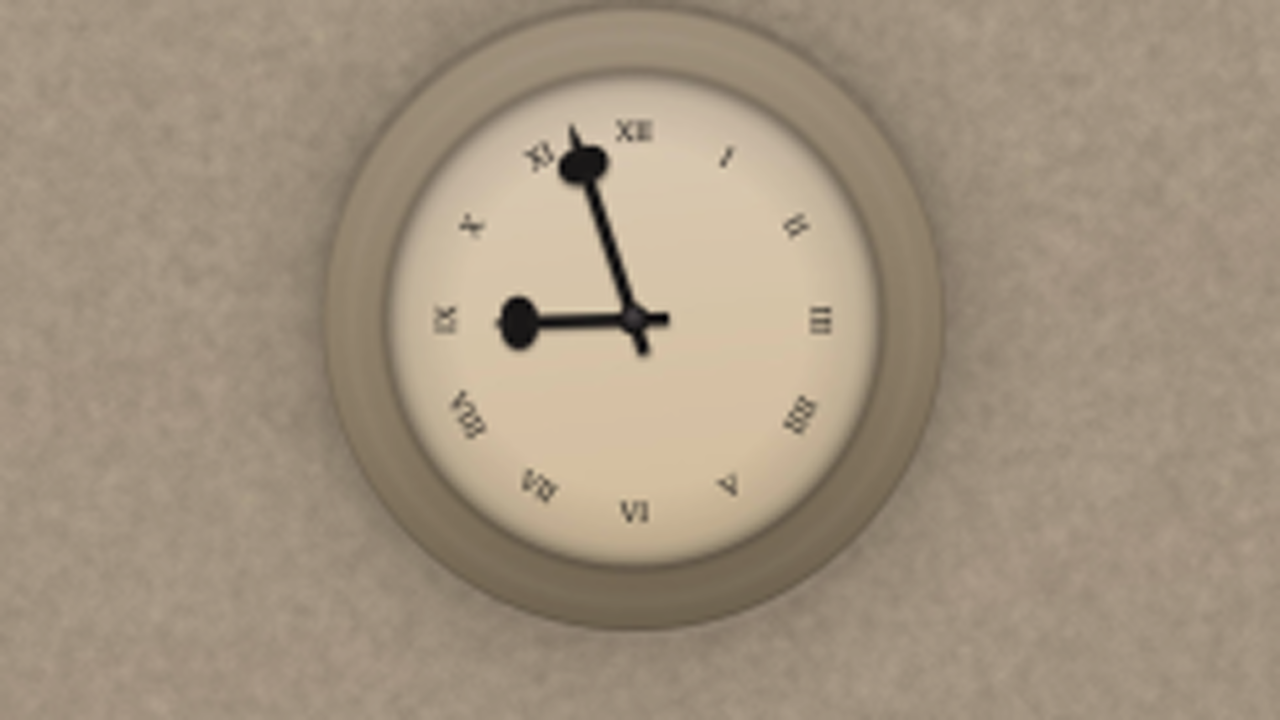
8:57
